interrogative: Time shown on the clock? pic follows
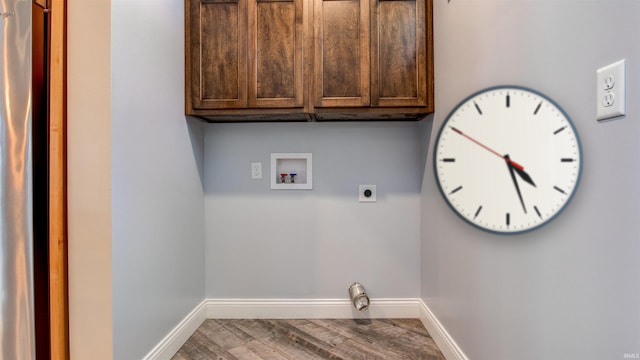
4:26:50
